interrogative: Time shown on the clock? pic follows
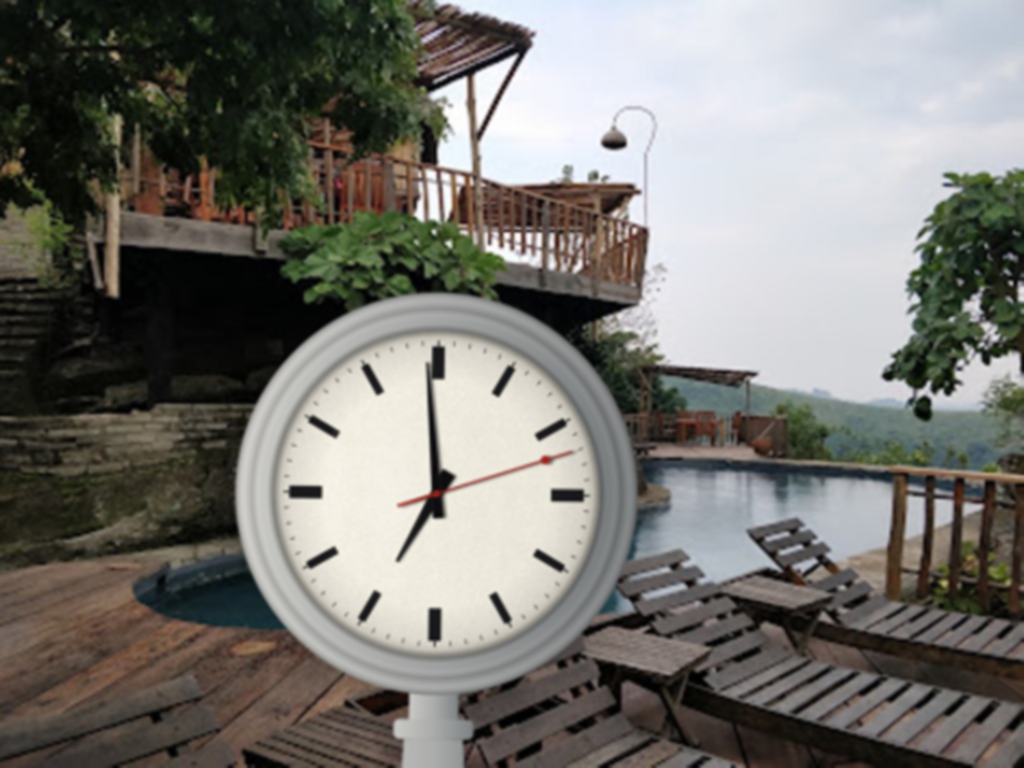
6:59:12
